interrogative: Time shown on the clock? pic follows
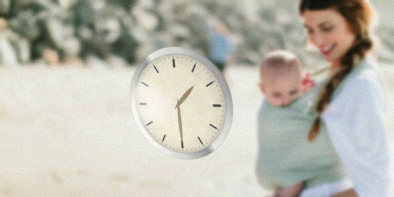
1:30
